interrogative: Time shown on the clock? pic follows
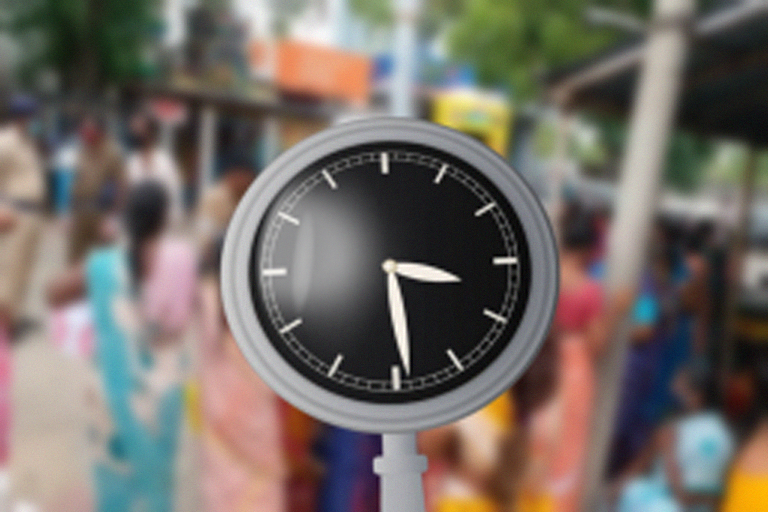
3:29
